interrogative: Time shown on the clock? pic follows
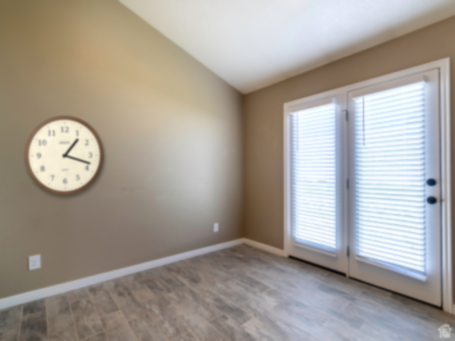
1:18
